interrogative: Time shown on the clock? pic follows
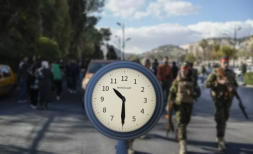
10:30
